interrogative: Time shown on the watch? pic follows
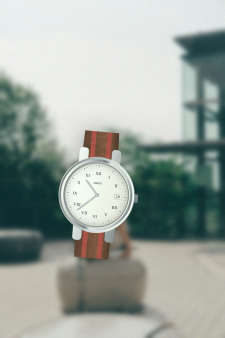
10:38
